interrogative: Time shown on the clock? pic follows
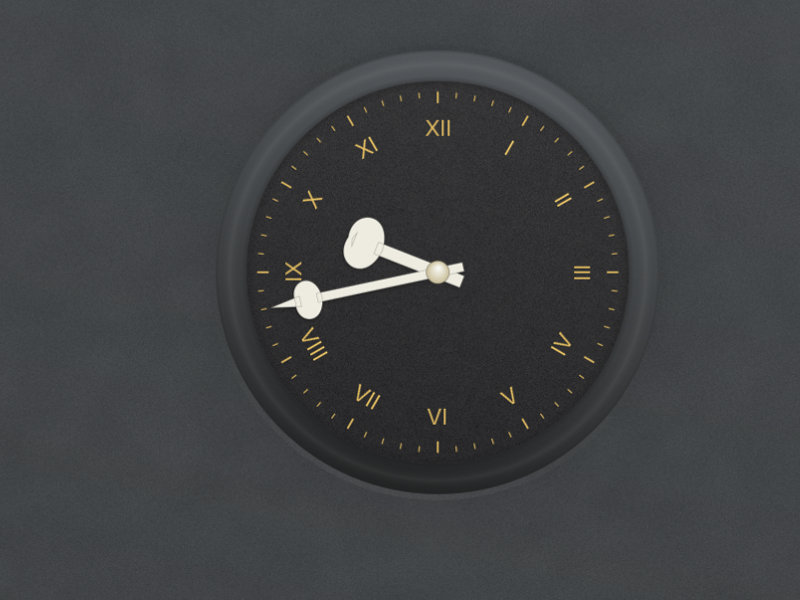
9:43
